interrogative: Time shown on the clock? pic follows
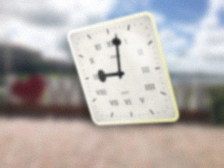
9:02
